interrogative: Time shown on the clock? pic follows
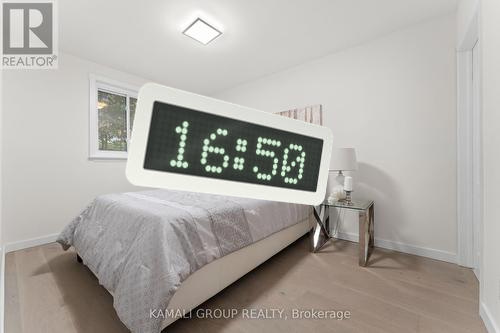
16:50
